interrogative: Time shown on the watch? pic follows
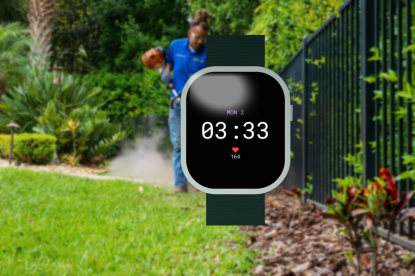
3:33
